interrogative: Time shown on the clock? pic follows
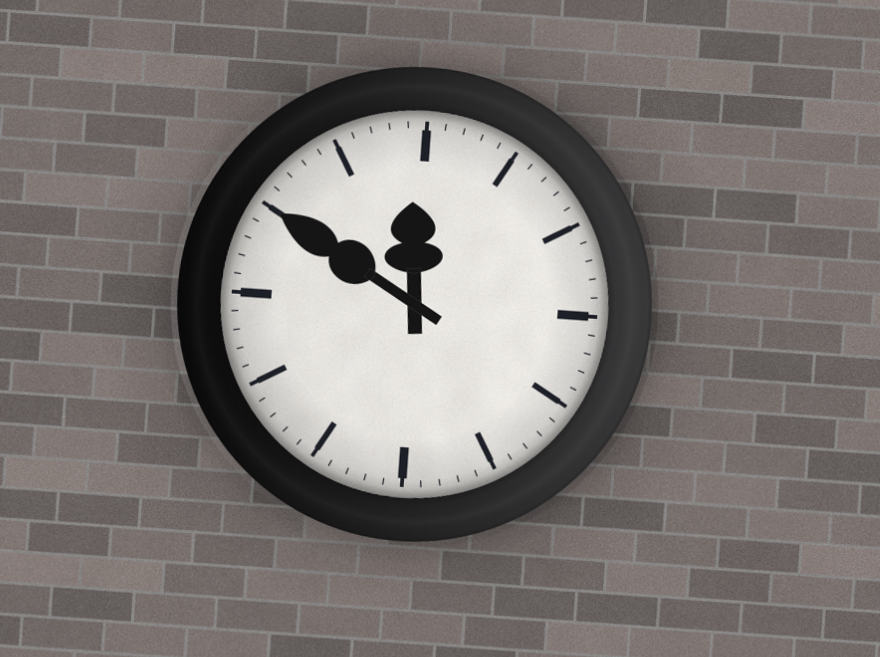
11:50
